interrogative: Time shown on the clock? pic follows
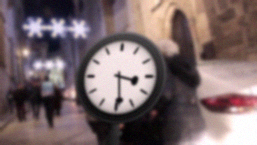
3:29
